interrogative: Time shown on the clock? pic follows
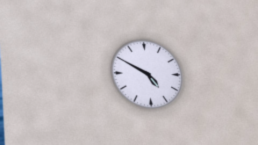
4:50
